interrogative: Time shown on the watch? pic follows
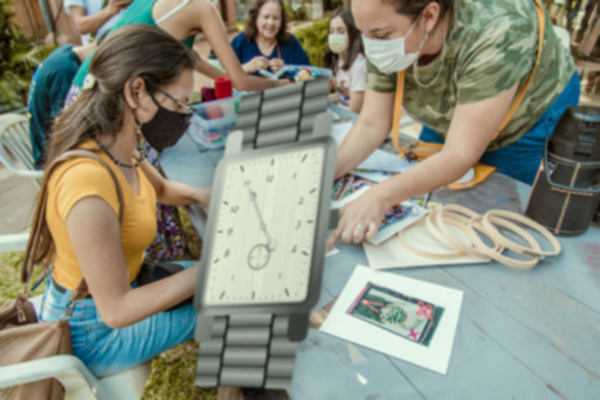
4:55
